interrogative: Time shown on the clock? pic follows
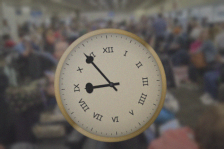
8:54
